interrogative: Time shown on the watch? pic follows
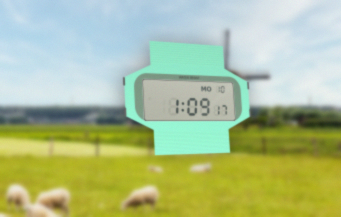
1:09:17
